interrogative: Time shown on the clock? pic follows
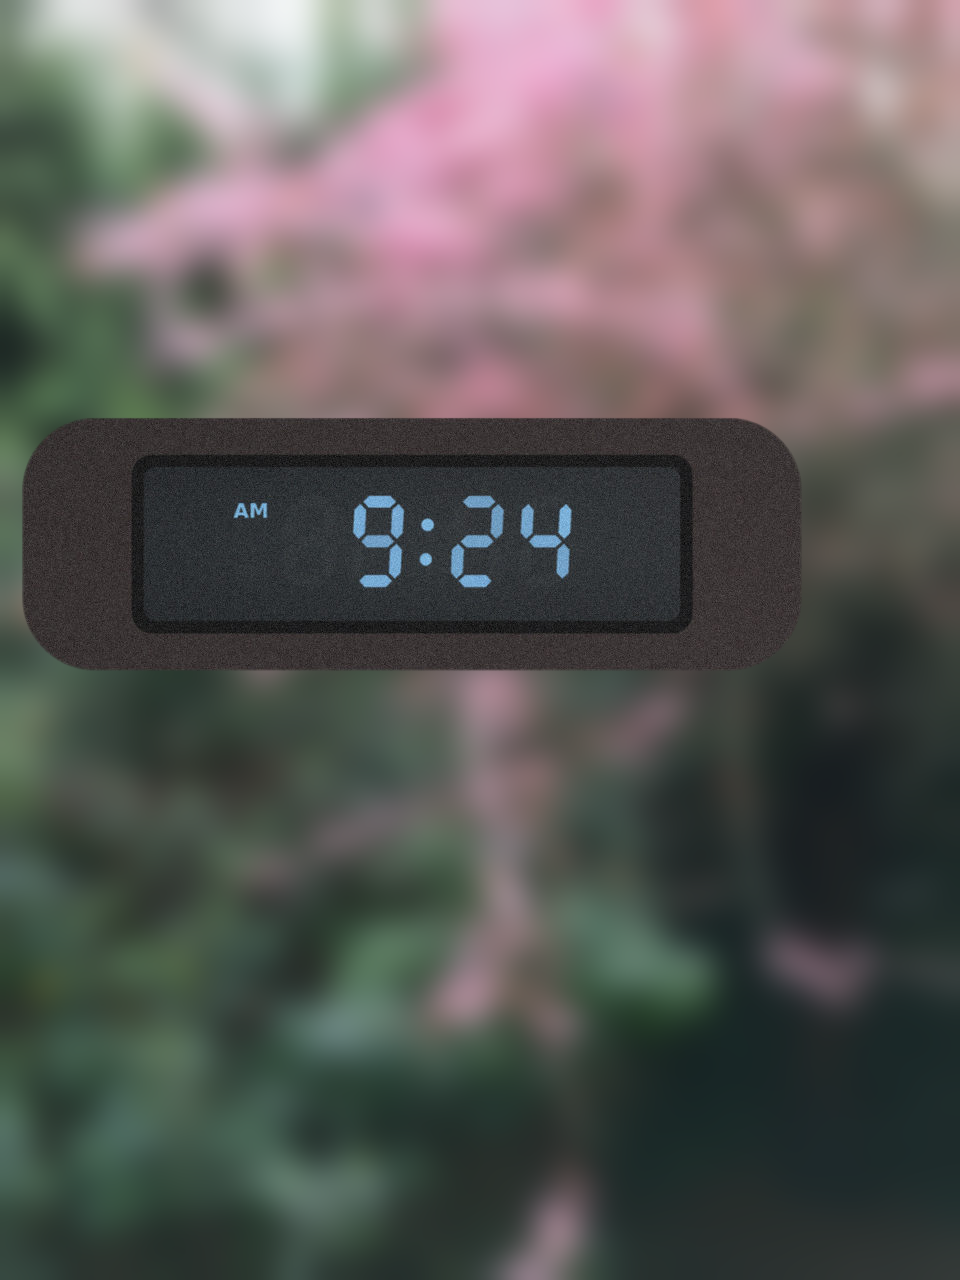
9:24
